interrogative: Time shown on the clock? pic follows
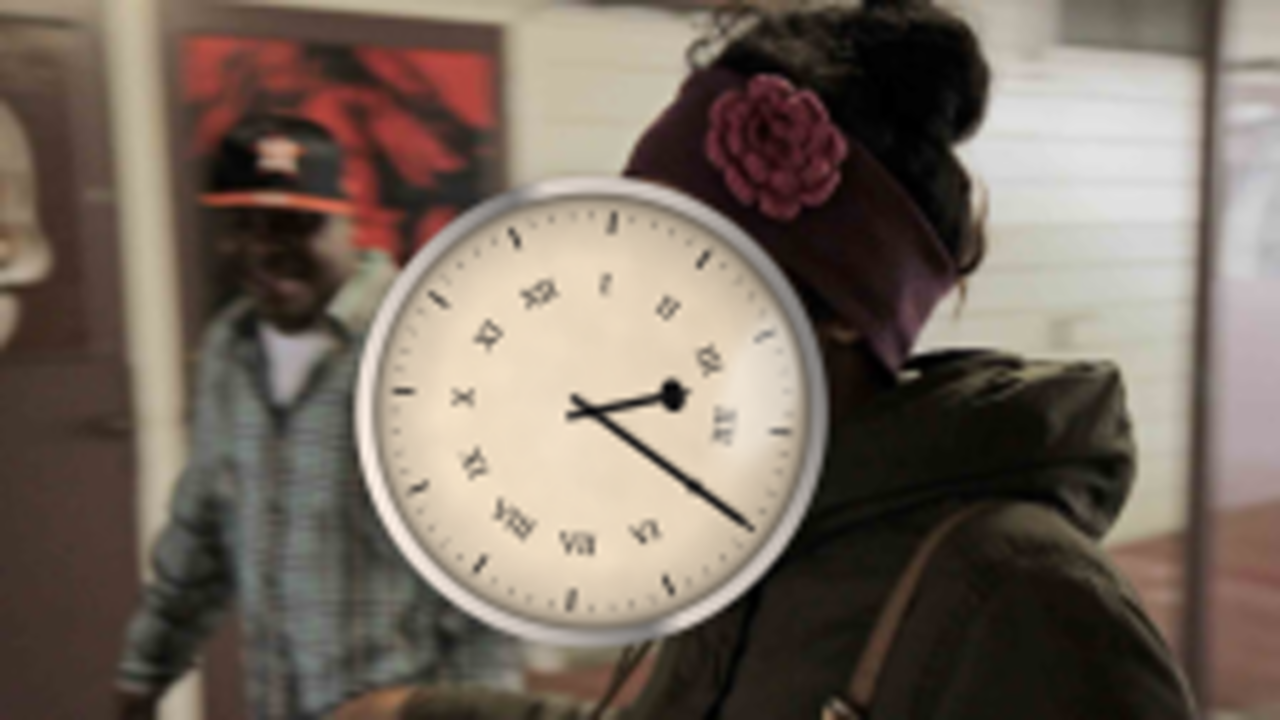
3:25
